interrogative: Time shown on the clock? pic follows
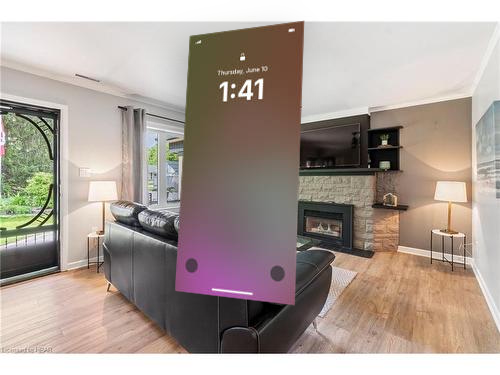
1:41
